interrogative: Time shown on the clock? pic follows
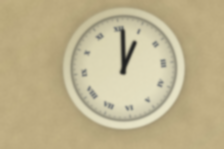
1:01
